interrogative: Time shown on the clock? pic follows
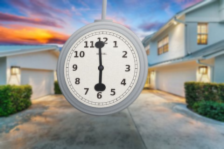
5:59
